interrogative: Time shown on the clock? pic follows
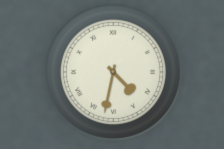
4:32
